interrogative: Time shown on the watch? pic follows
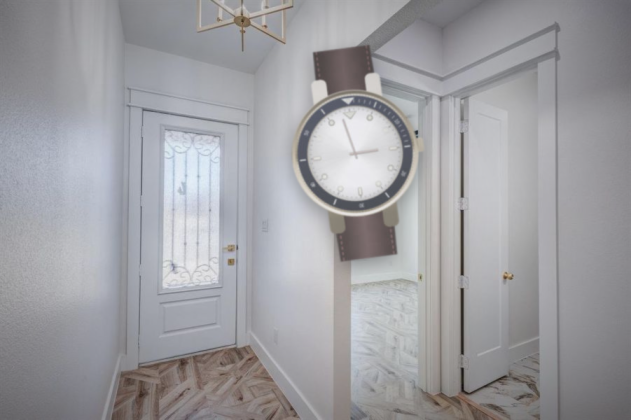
2:58
